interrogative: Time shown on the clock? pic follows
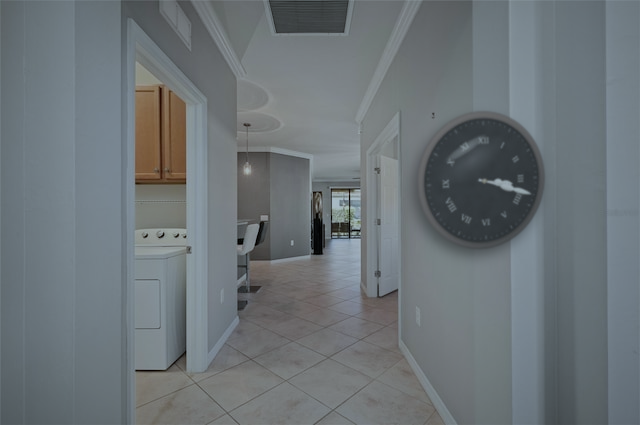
3:18
